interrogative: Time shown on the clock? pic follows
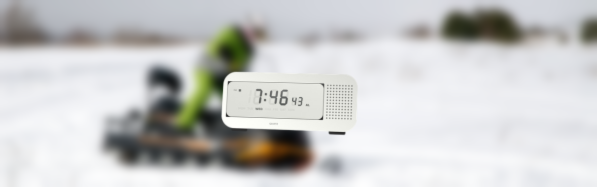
7:46:43
